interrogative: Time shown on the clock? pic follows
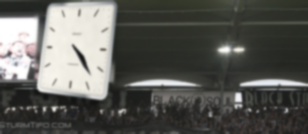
4:23
